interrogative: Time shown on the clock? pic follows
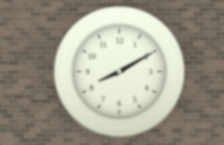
8:10
